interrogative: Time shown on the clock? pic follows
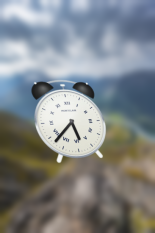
5:38
